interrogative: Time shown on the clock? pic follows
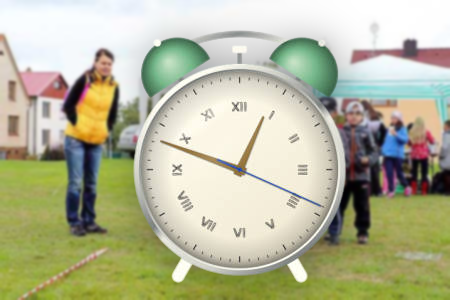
12:48:19
